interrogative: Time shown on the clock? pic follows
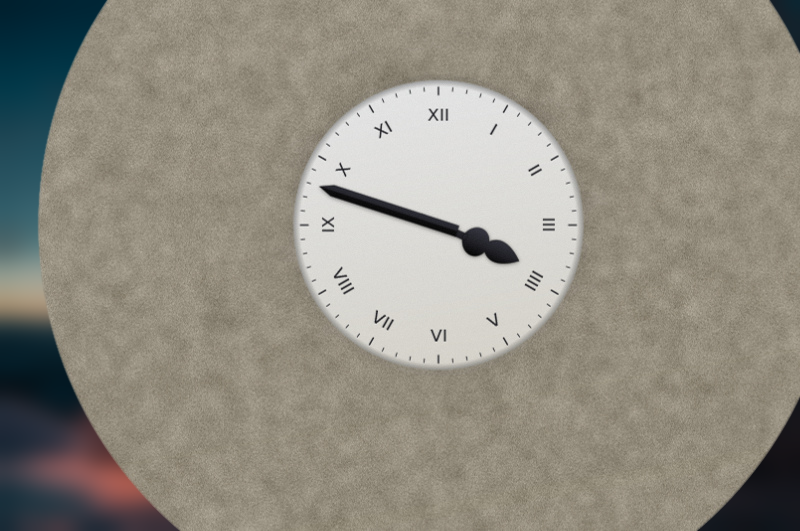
3:48
